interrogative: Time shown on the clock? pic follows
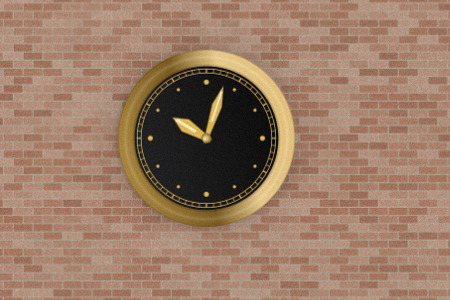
10:03
